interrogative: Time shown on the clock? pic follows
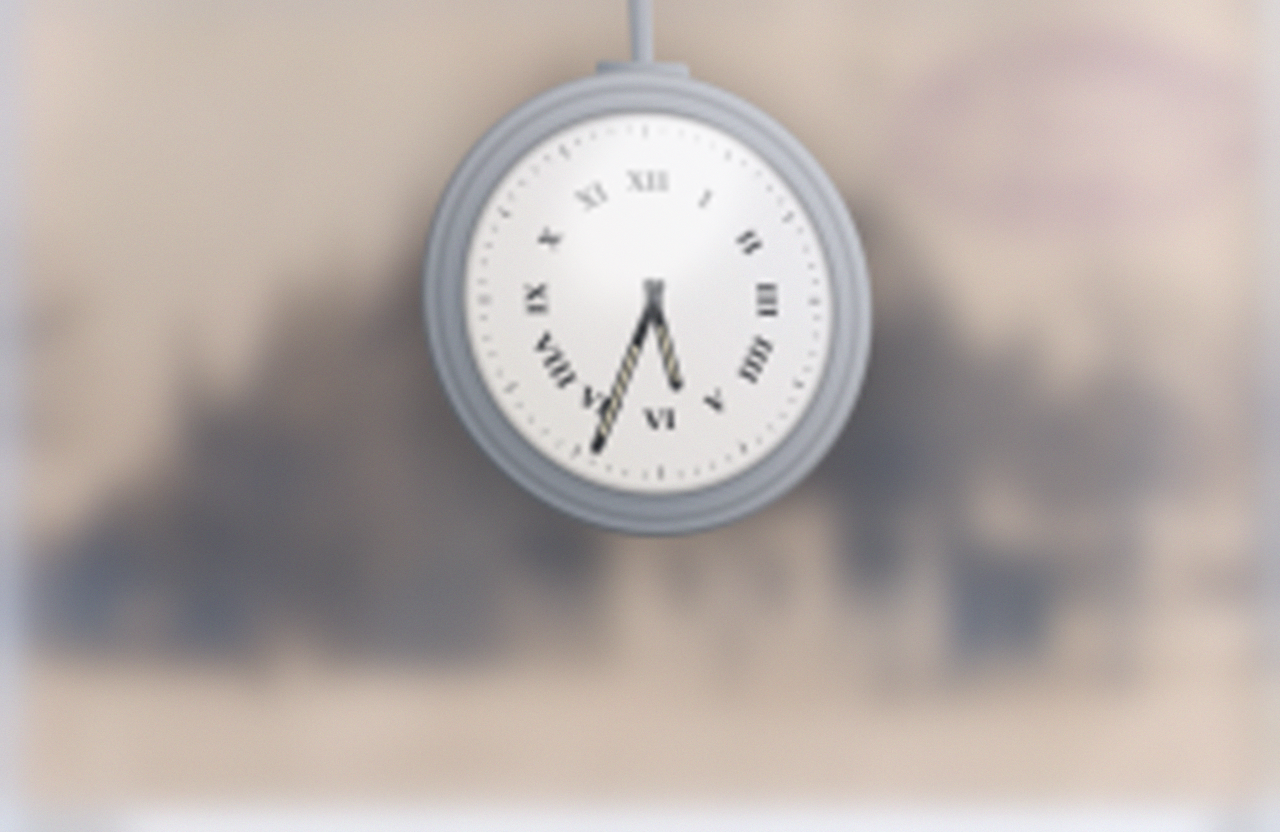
5:34
